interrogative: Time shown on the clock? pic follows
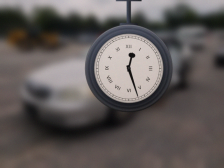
12:27
